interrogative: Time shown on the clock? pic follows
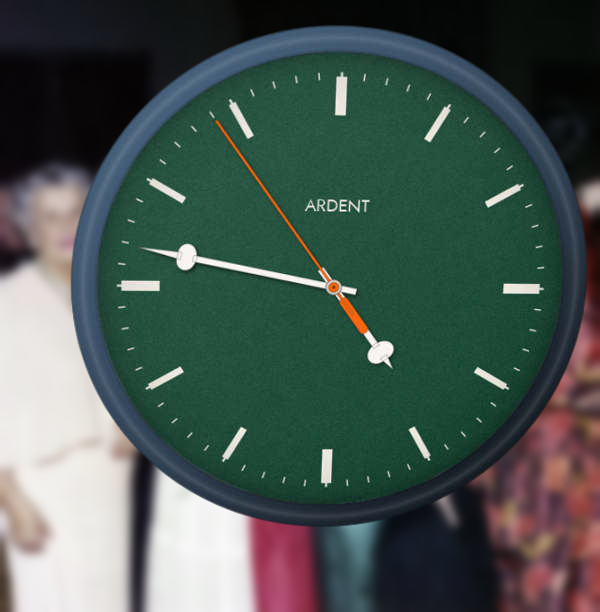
4:46:54
